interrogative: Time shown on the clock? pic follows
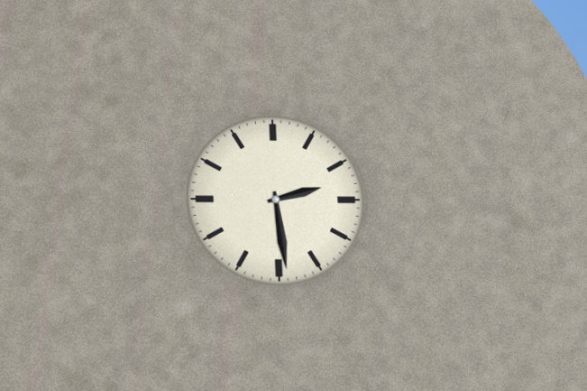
2:29
